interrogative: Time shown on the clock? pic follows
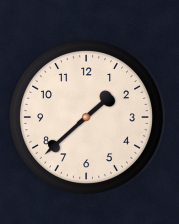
1:38
